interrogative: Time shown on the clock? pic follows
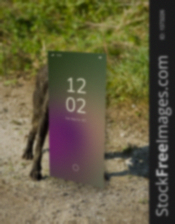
12:02
